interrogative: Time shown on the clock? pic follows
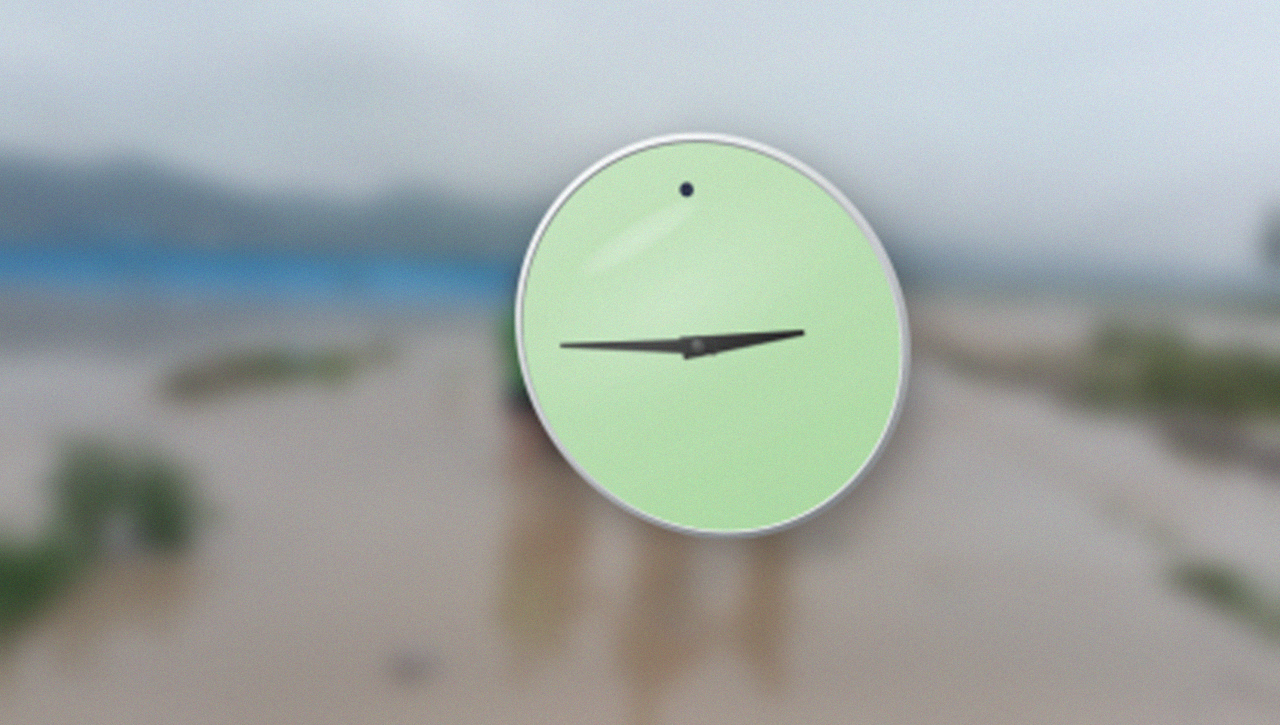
2:45
